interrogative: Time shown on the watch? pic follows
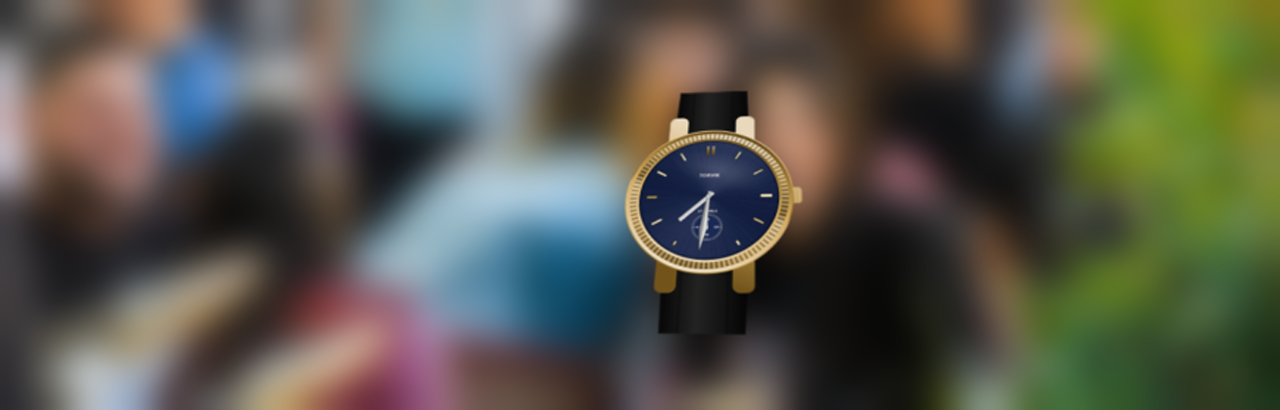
7:31
